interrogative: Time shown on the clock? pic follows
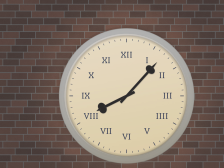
8:07
